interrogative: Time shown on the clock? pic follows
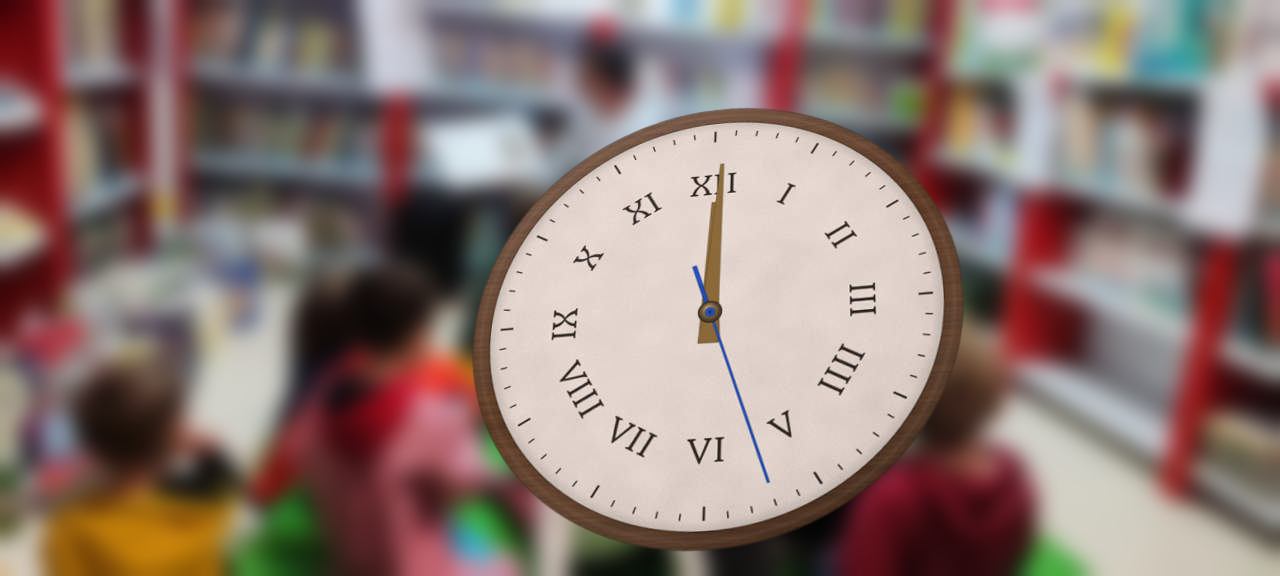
12:00:27
